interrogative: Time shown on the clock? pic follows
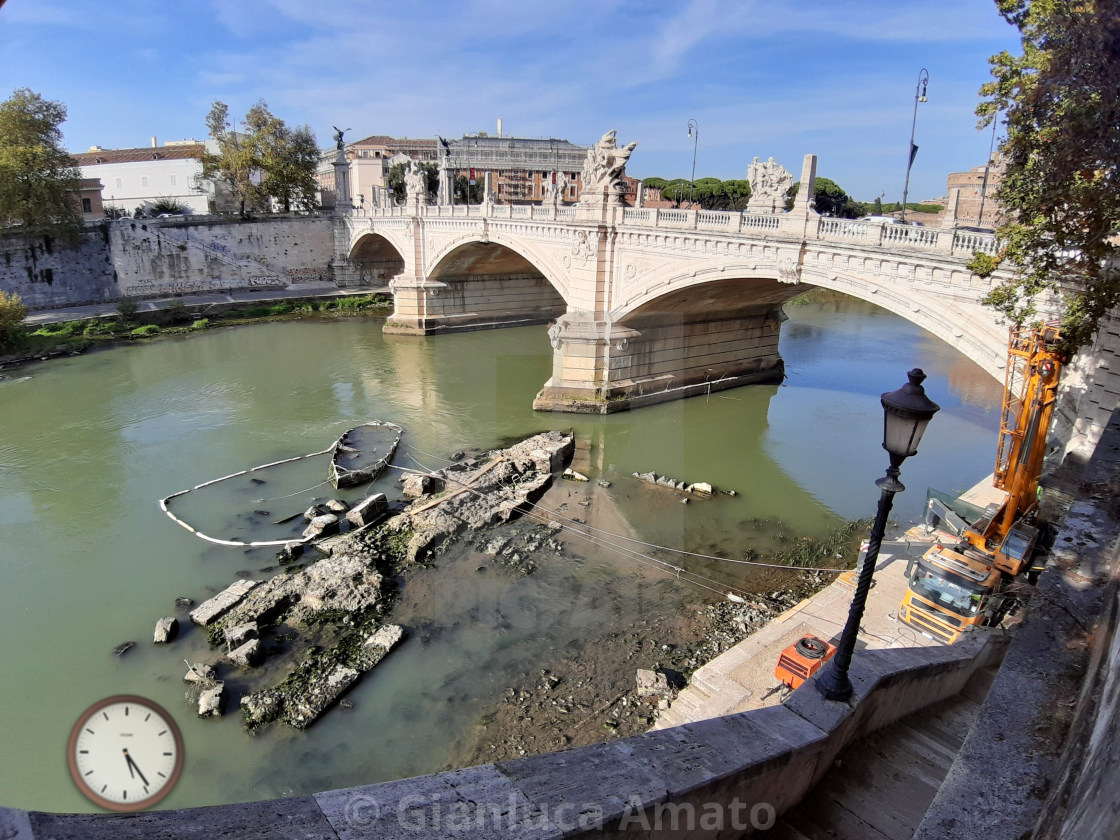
5:24
